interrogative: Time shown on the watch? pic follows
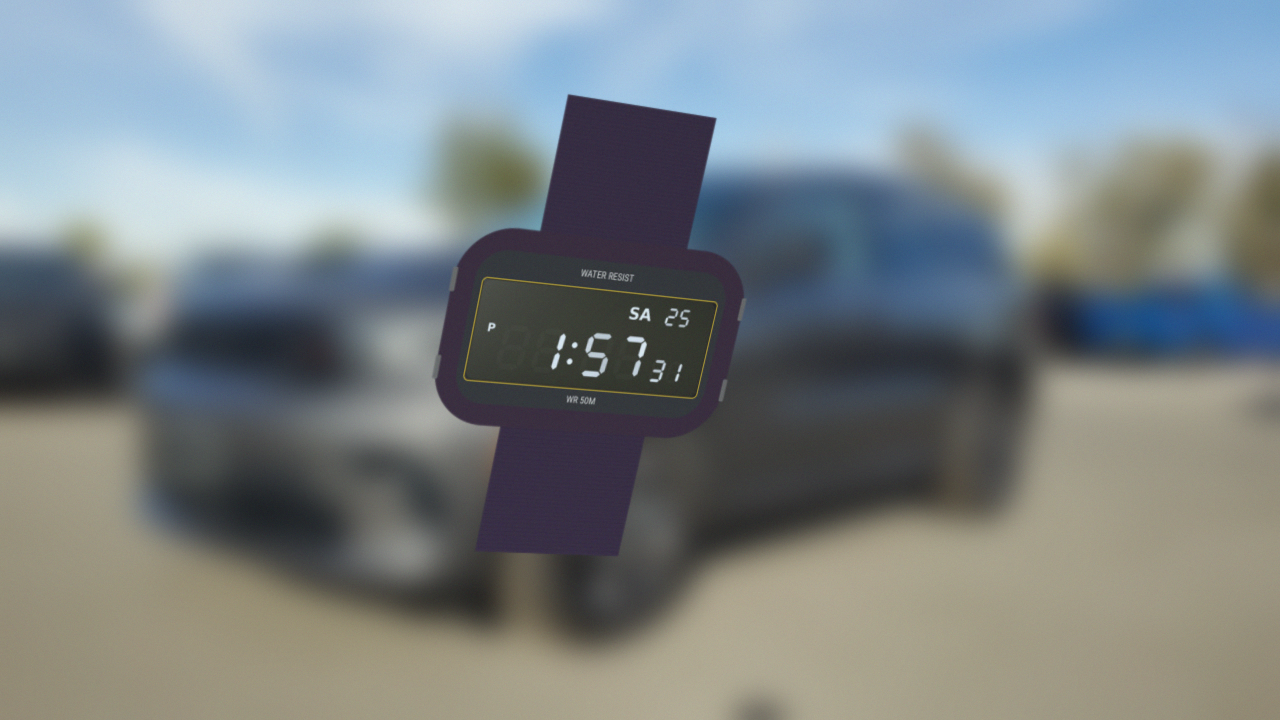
1:57:31
